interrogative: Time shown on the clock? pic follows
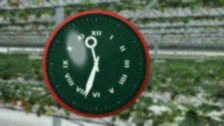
11:33
